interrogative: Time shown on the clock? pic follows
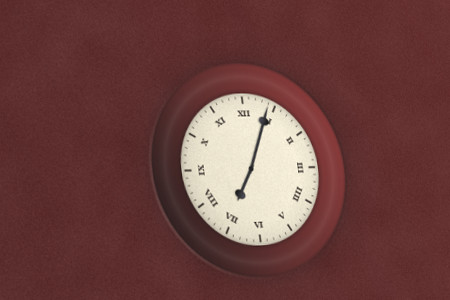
7:04
